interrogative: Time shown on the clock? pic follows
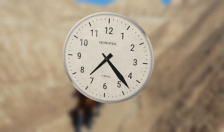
7:23
